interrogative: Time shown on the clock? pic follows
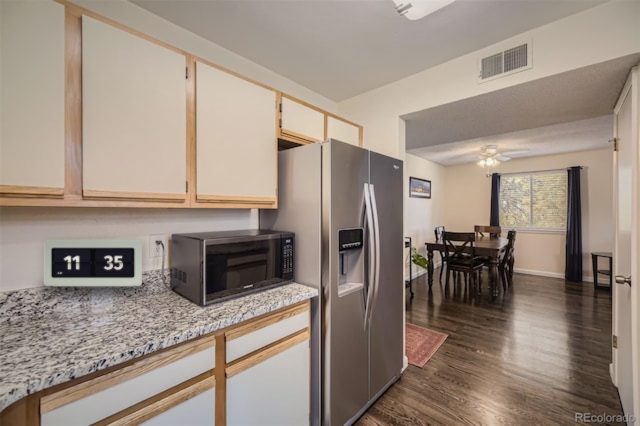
11:35
